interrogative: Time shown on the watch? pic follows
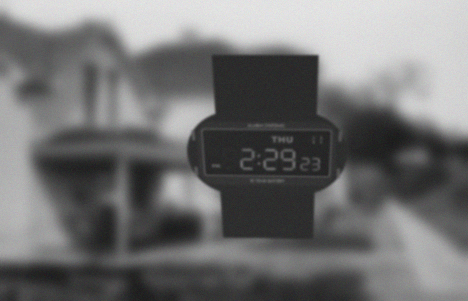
2:29:23
